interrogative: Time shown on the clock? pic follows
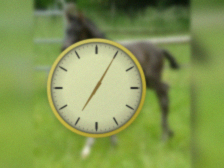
7:05
